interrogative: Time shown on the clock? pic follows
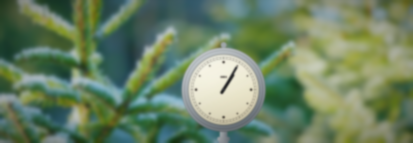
1:05
